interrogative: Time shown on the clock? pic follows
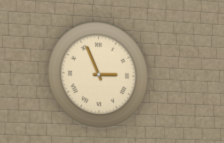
2:56
